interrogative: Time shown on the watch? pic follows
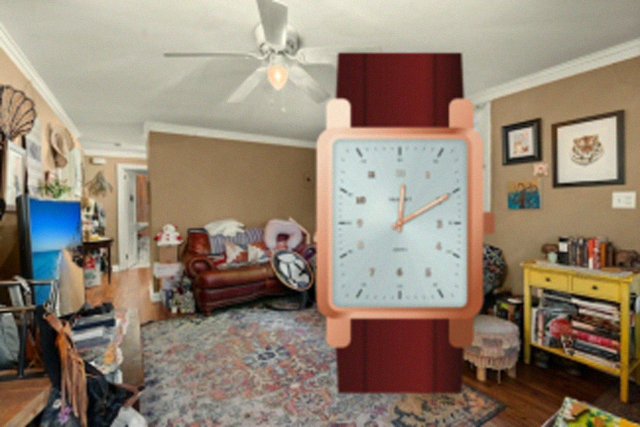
12:10
